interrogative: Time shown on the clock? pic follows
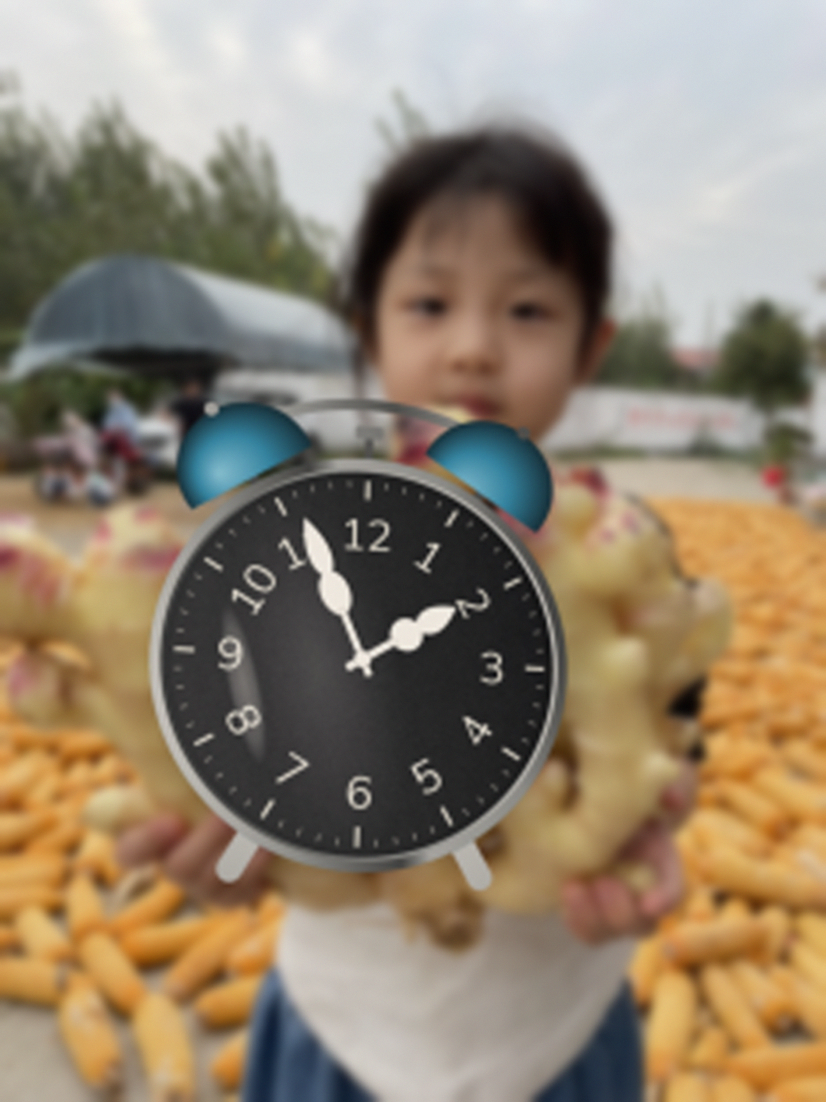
1:56
